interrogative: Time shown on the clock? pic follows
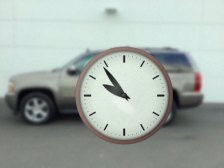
9:54
